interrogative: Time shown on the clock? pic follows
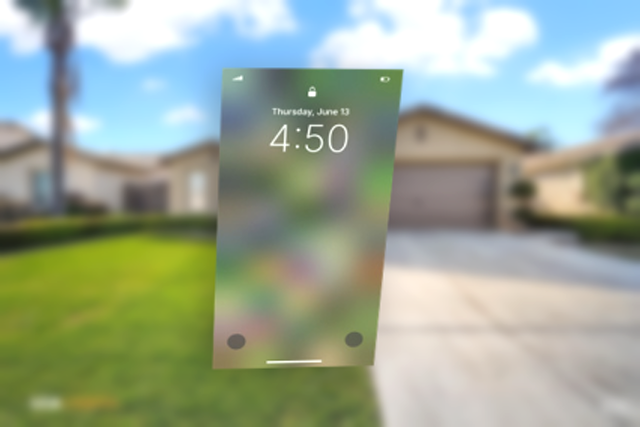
4:50
